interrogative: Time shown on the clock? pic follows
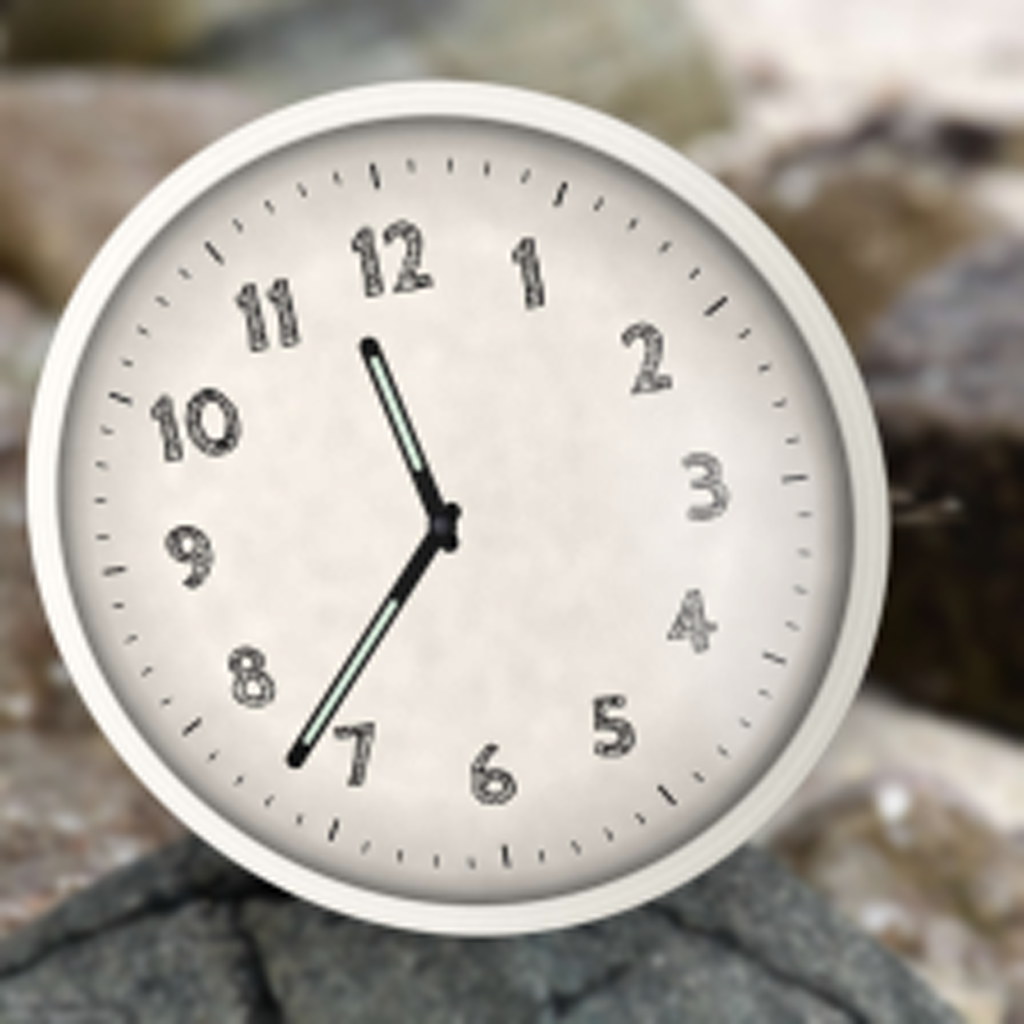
11:37
